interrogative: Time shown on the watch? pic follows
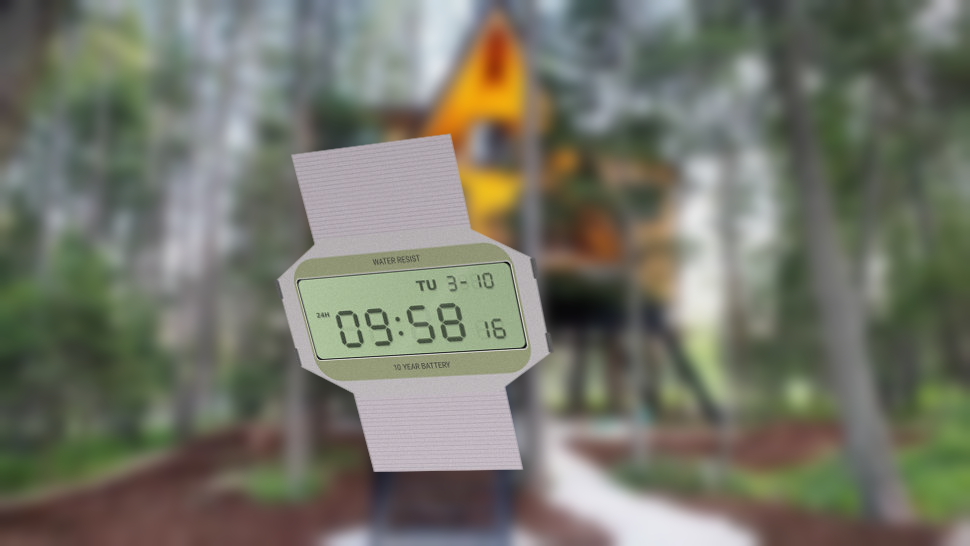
9:58:16
